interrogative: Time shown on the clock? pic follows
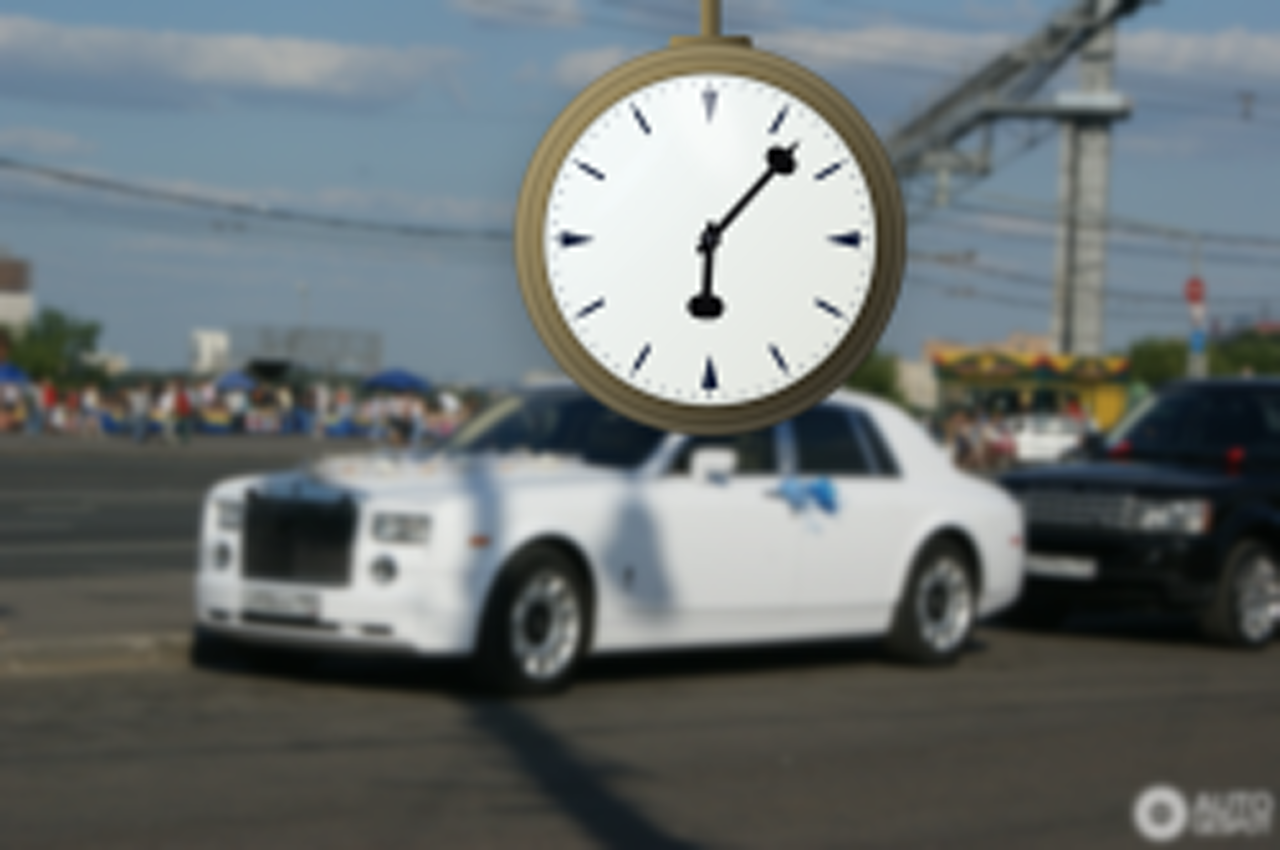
6:07
